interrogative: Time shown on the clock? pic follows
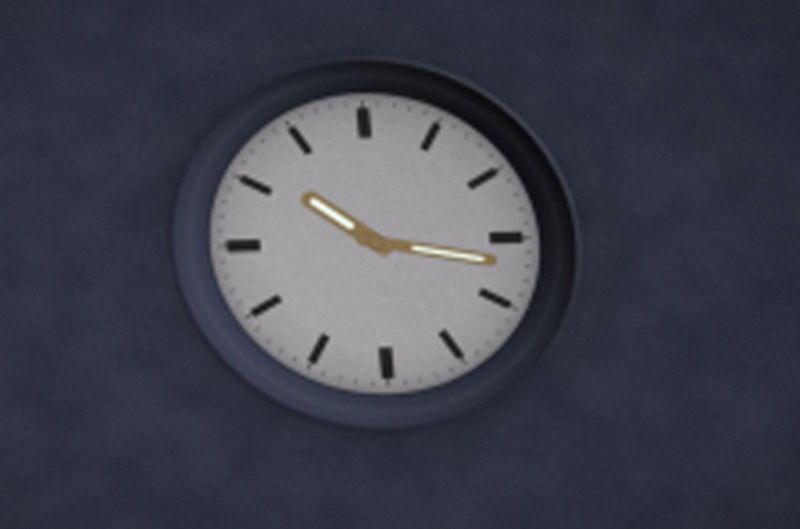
10:17
